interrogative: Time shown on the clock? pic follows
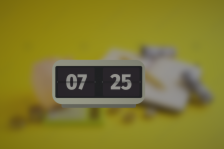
7:25
